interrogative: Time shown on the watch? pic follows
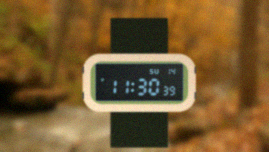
11:30
